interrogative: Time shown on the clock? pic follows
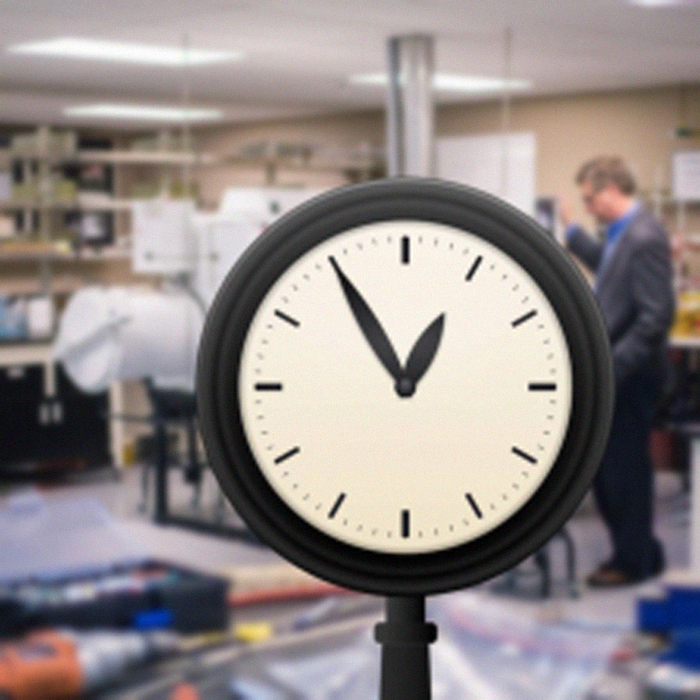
12:55
